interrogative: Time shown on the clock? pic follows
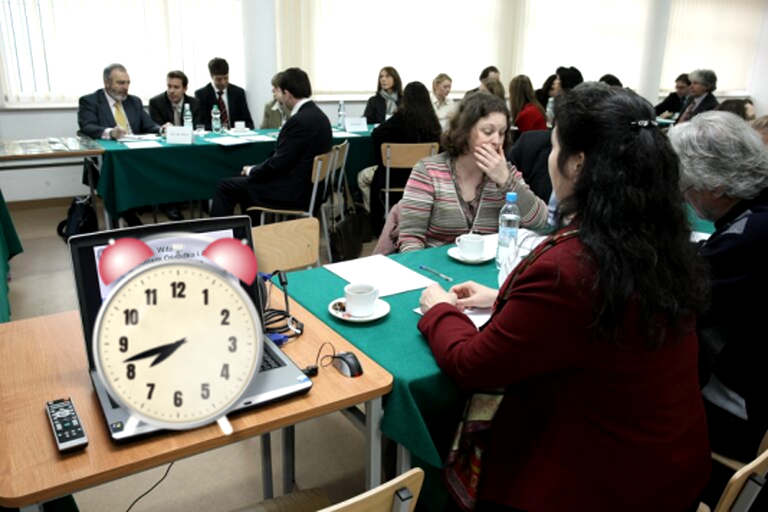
7:42
